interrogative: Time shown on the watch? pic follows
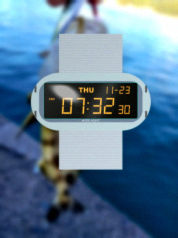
7:32:30
